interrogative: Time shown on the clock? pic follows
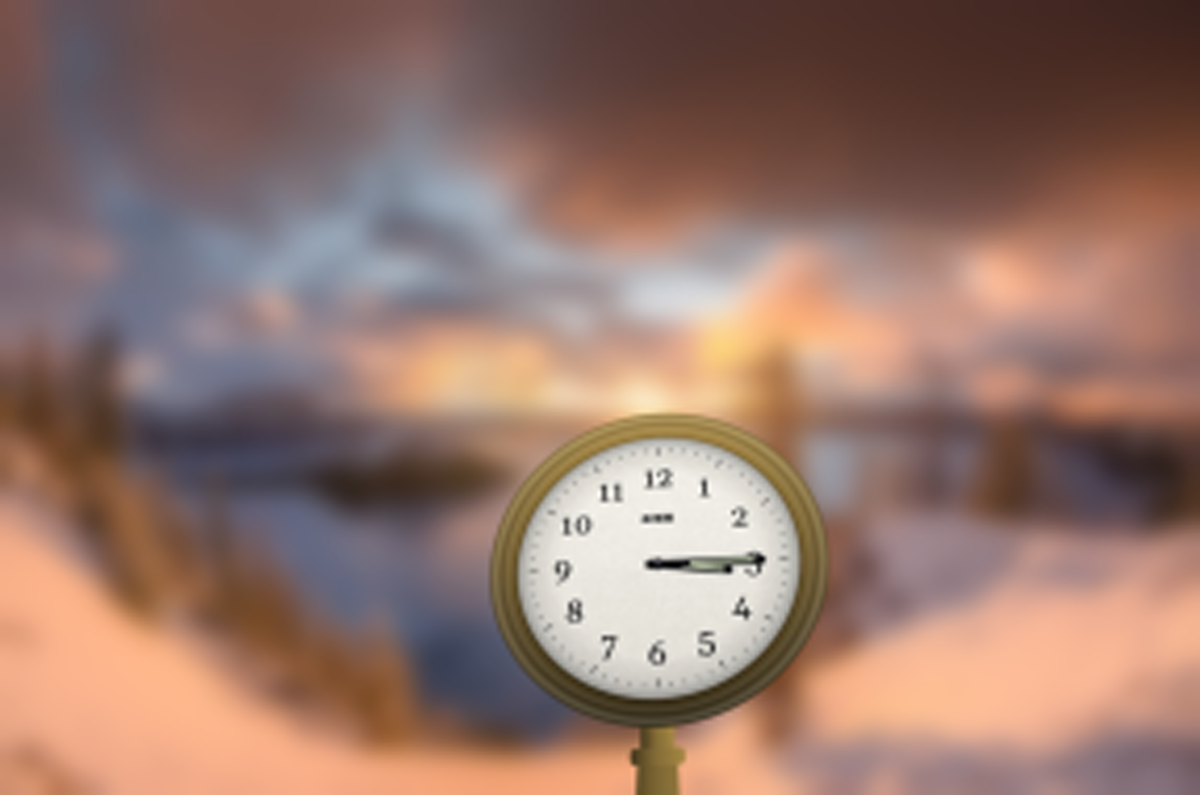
3:15
